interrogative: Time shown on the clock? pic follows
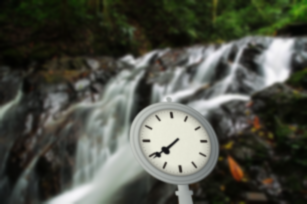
7:39
